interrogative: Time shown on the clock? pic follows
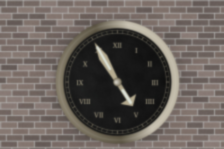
4:55
